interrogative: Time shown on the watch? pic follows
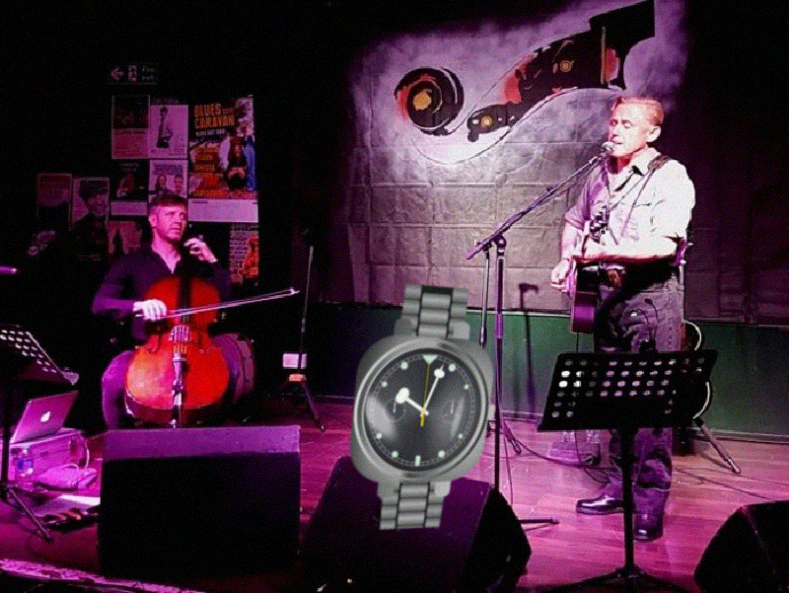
10:03
